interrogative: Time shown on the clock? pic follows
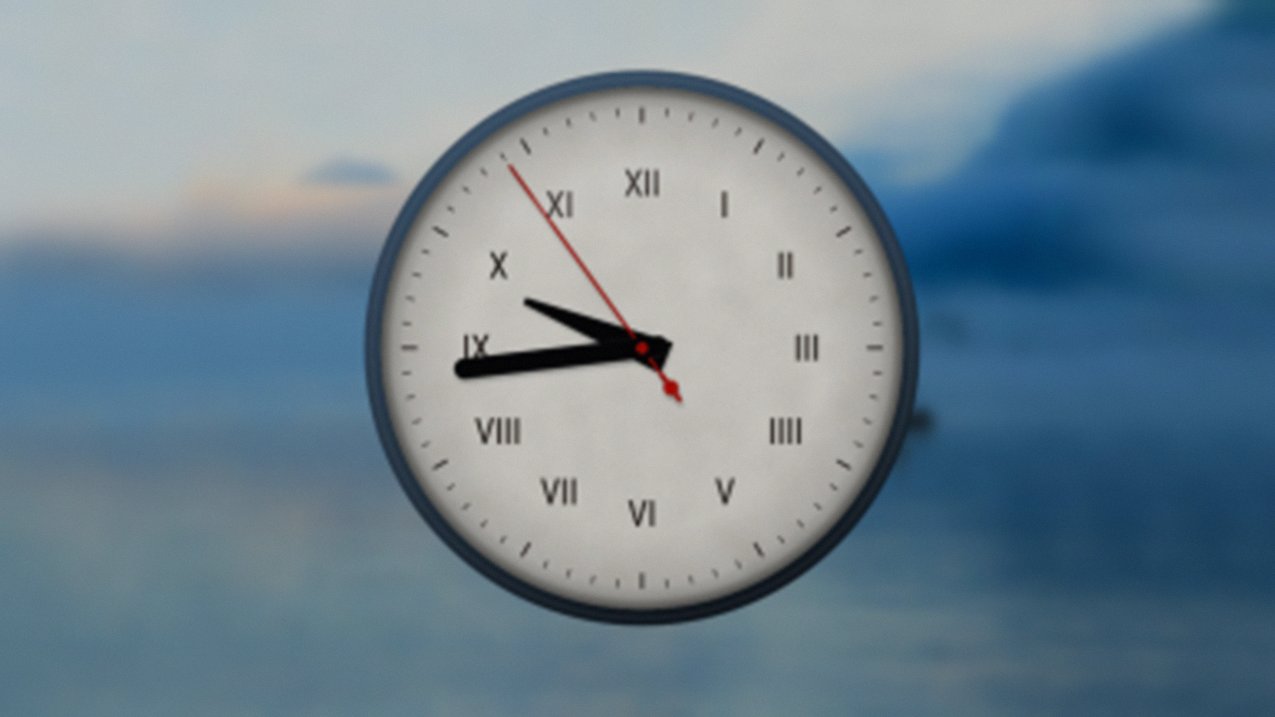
9:43:54
